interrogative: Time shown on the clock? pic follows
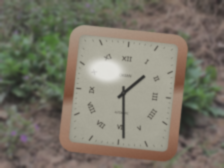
1:29
